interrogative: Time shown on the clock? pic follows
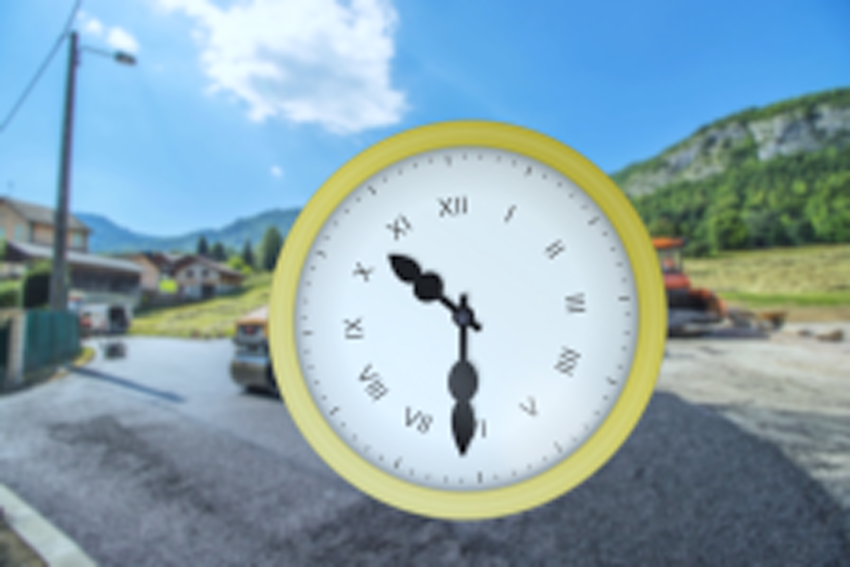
10:31
